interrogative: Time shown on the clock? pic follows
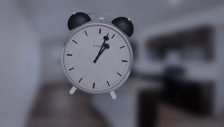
1:03
